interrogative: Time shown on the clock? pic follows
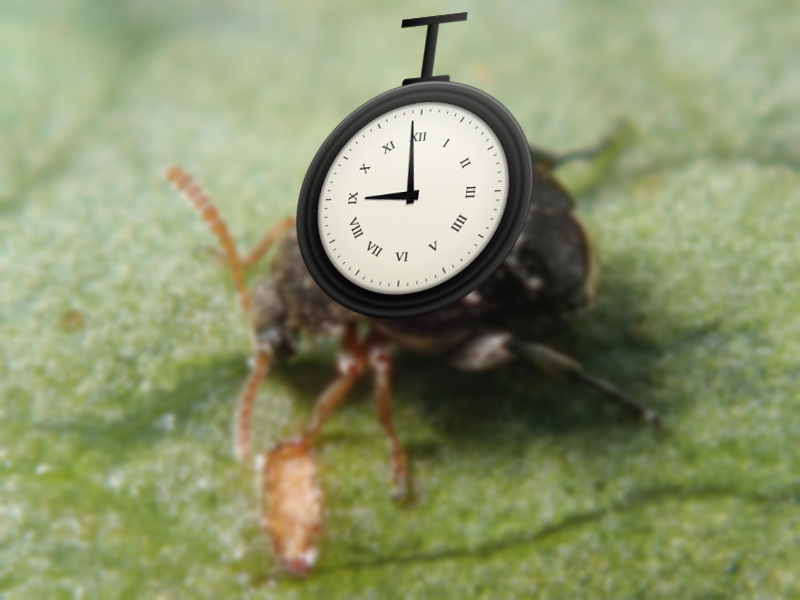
8:59
